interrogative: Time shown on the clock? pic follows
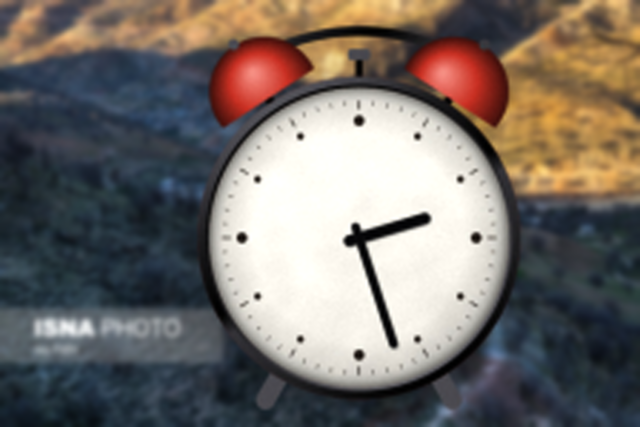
2:27
